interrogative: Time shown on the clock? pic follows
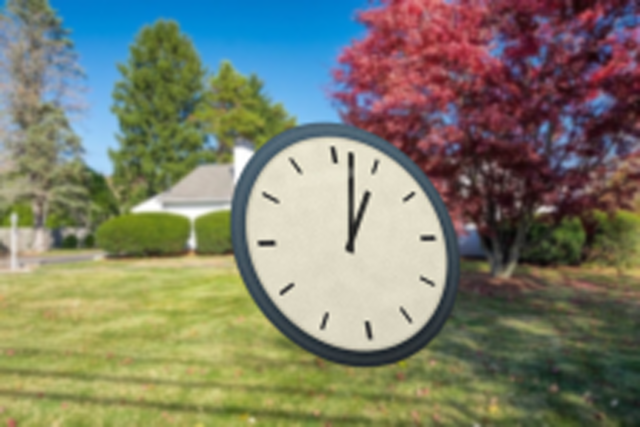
1:02
